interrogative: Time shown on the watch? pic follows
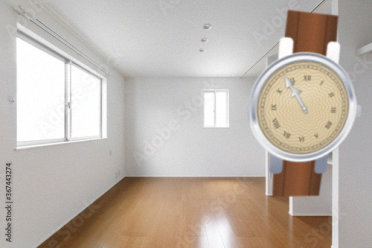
10:54
